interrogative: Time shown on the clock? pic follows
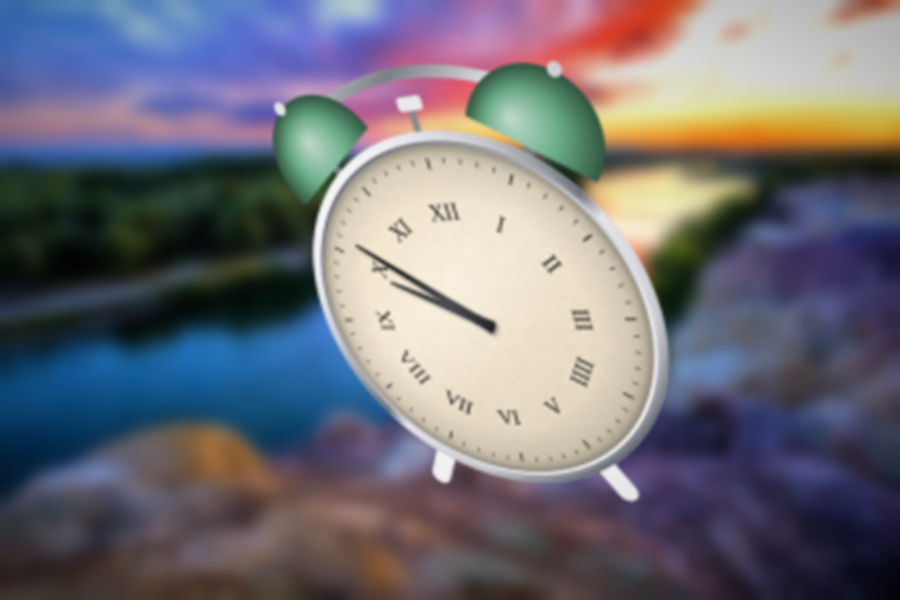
9:51
